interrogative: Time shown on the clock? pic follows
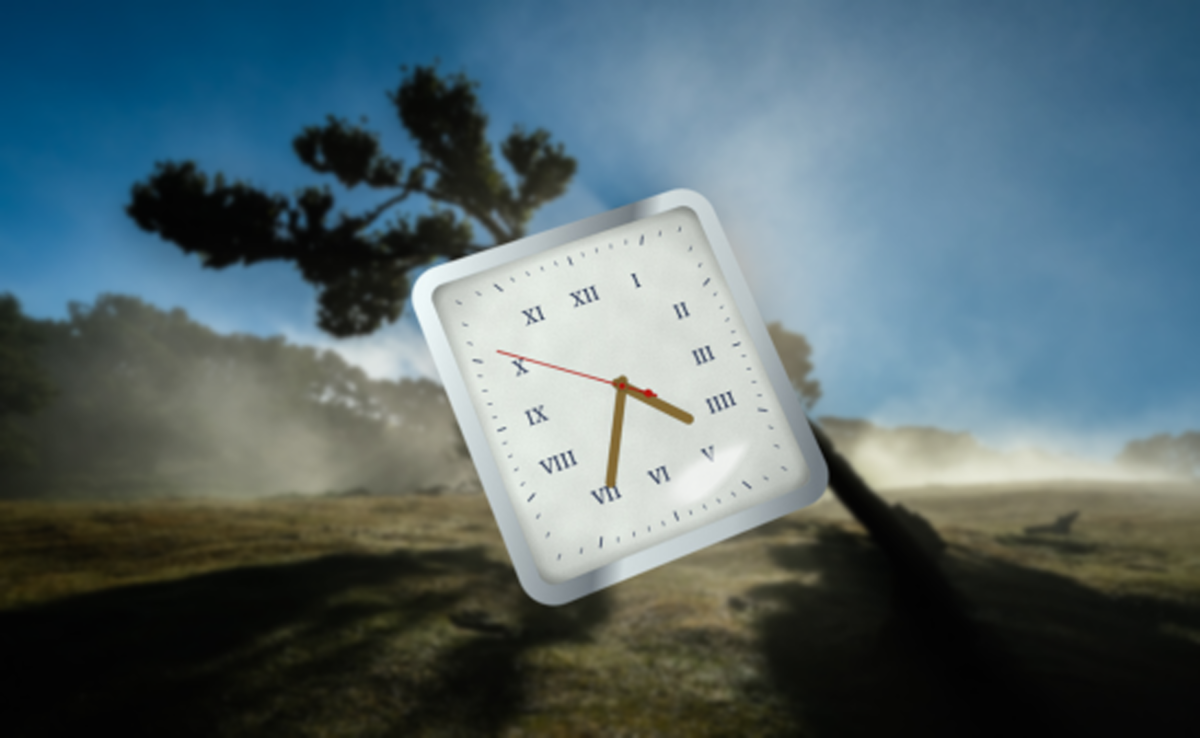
4:34:51
